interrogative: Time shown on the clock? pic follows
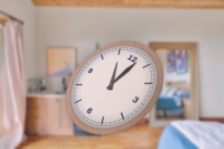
11:02
